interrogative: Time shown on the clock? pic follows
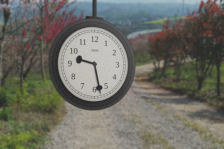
9:28
